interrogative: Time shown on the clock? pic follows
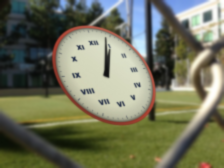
1:04
